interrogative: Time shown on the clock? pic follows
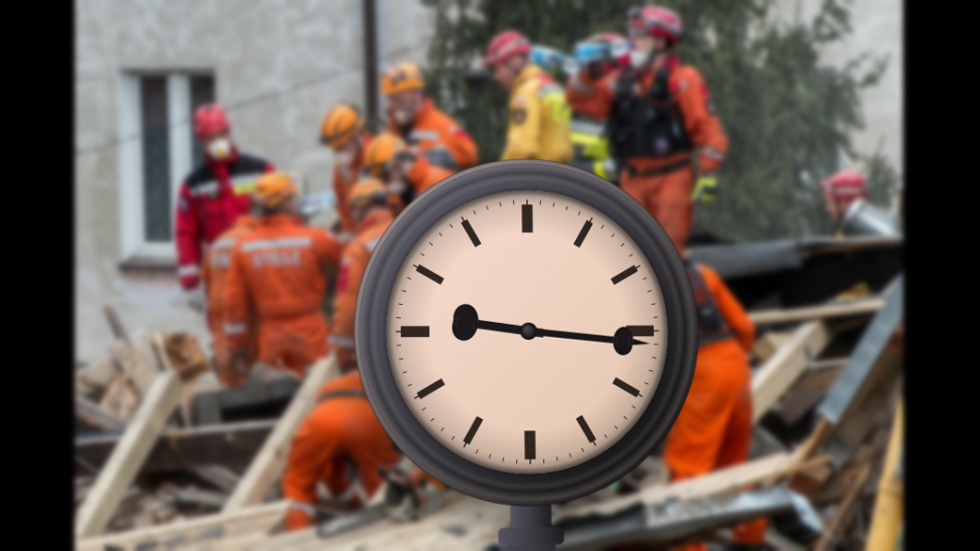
9:16
